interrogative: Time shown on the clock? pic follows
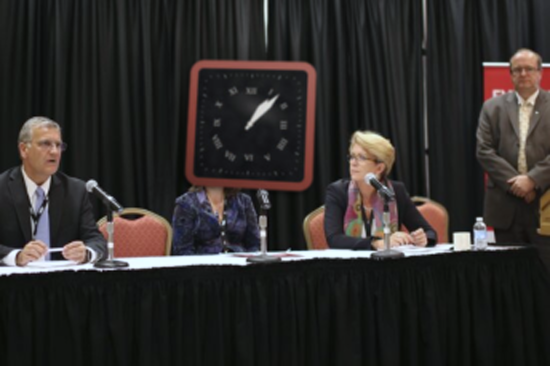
1:07
